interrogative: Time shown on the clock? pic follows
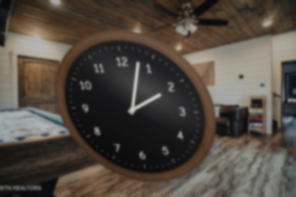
2:03
